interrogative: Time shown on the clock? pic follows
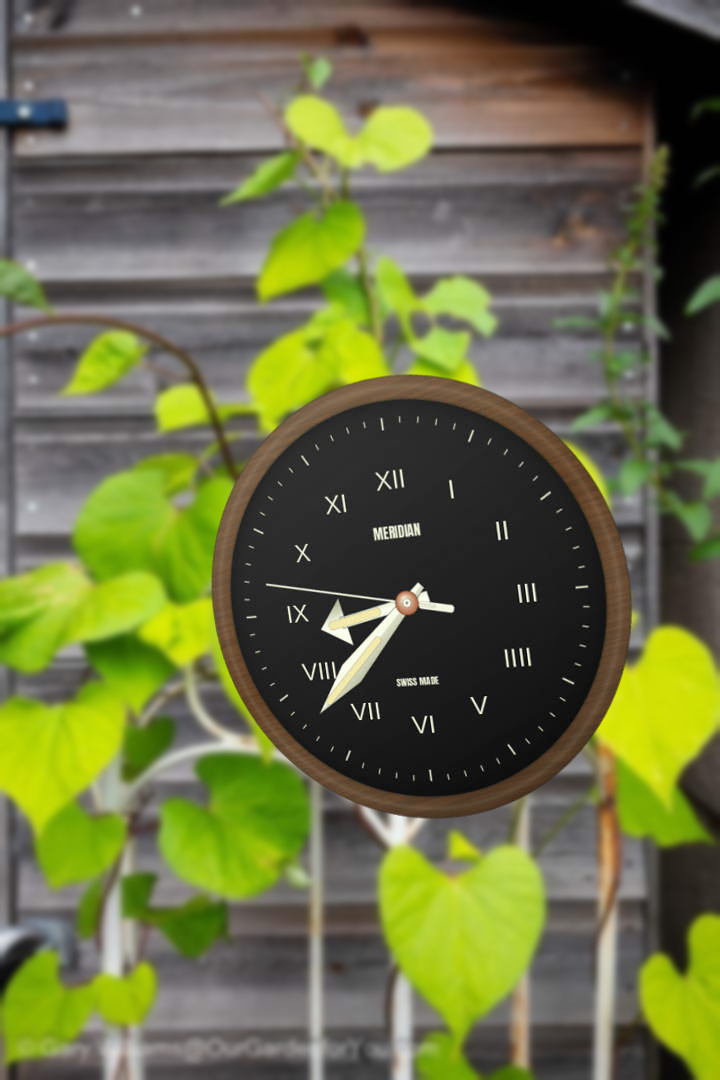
8:37:47
